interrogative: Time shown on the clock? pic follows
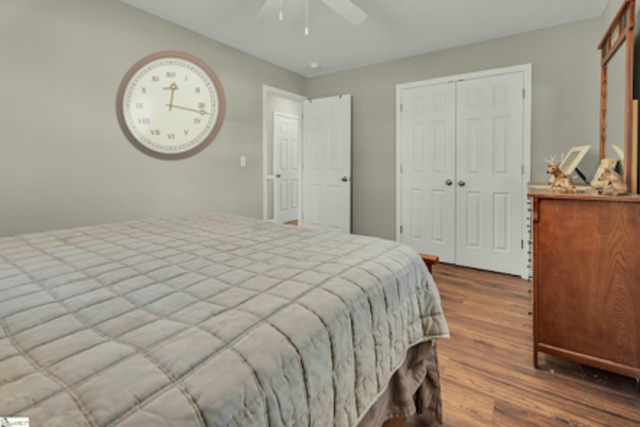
12:17
